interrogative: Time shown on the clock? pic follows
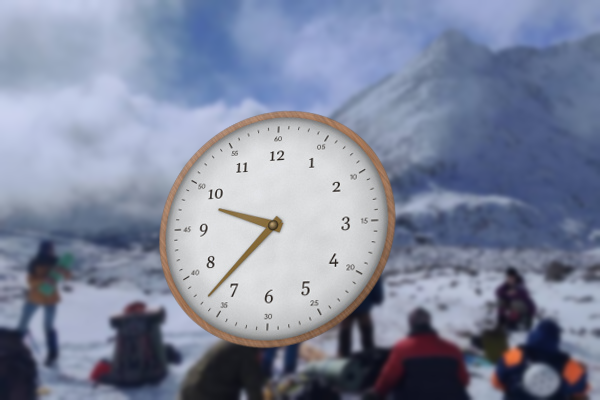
9:37
